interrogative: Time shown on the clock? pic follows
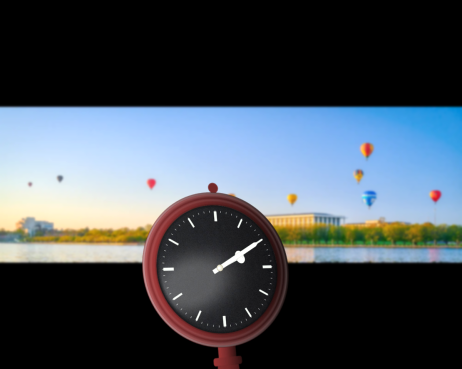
2:10
